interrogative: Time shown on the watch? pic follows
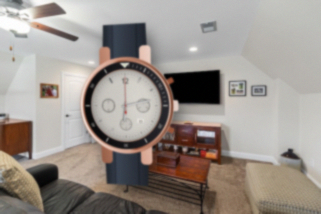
6:13
